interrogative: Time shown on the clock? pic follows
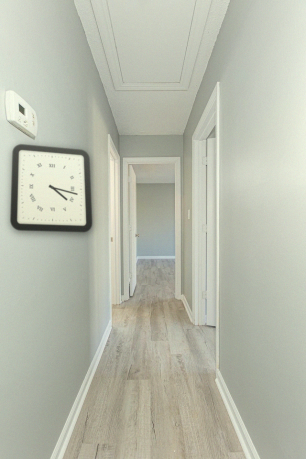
4:17
